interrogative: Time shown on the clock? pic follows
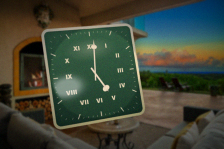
5:01
